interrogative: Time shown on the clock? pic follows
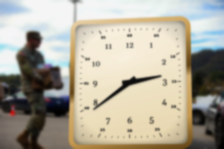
2:39
